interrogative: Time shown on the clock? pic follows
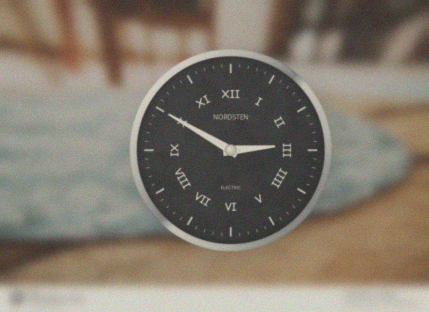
2:50
